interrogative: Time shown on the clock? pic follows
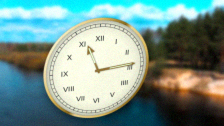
11:14
